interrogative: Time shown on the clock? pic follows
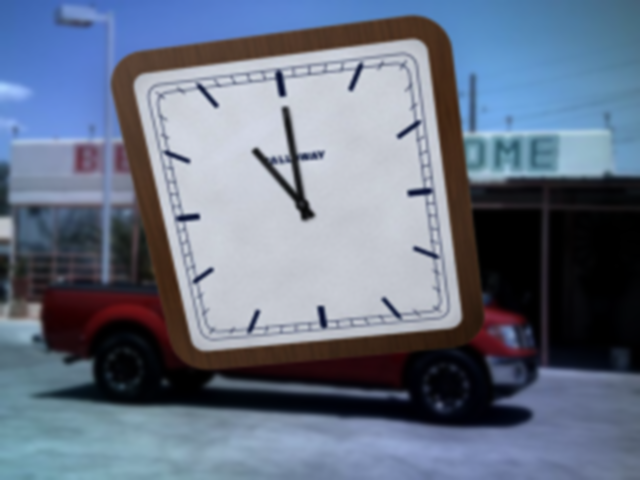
11:00
